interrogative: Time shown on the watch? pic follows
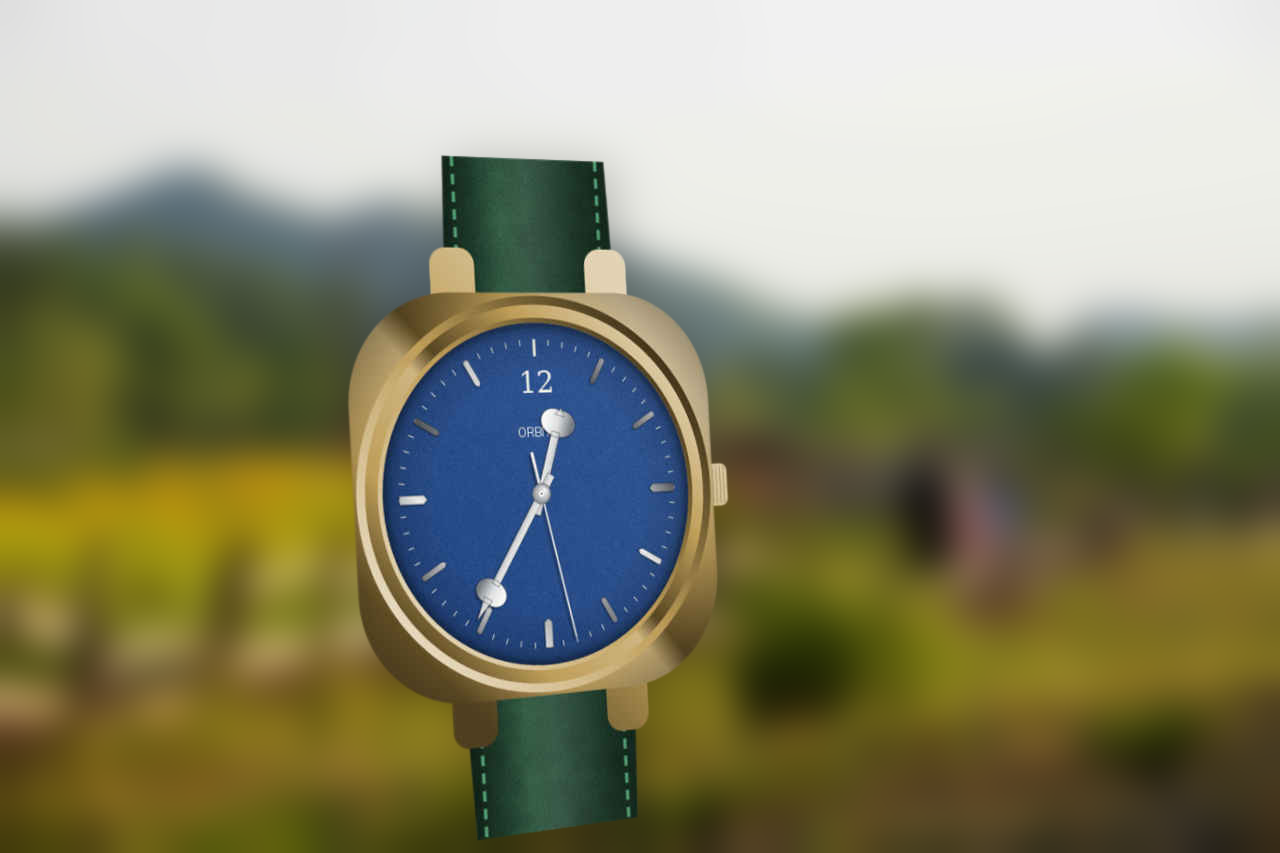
12:35:28
